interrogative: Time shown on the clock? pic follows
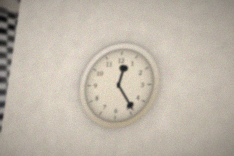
12:24
